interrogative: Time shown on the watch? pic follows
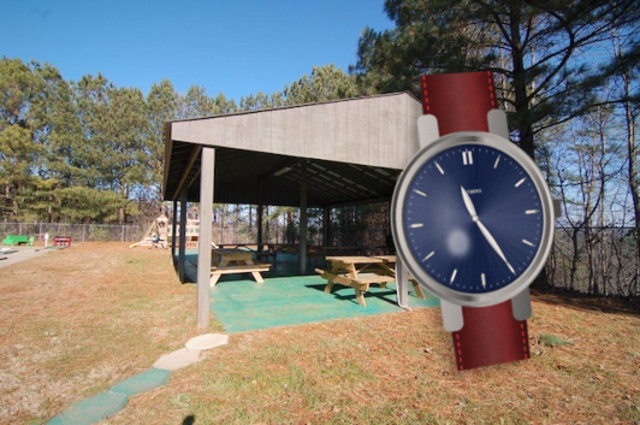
11:25
